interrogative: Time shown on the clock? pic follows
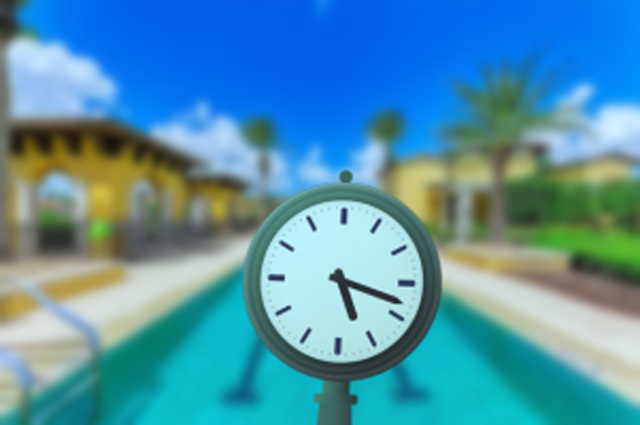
5:18
